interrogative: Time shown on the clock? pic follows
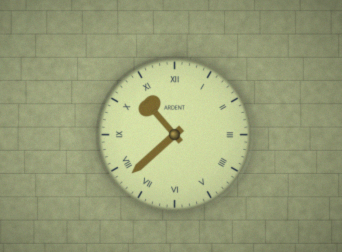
10:38
